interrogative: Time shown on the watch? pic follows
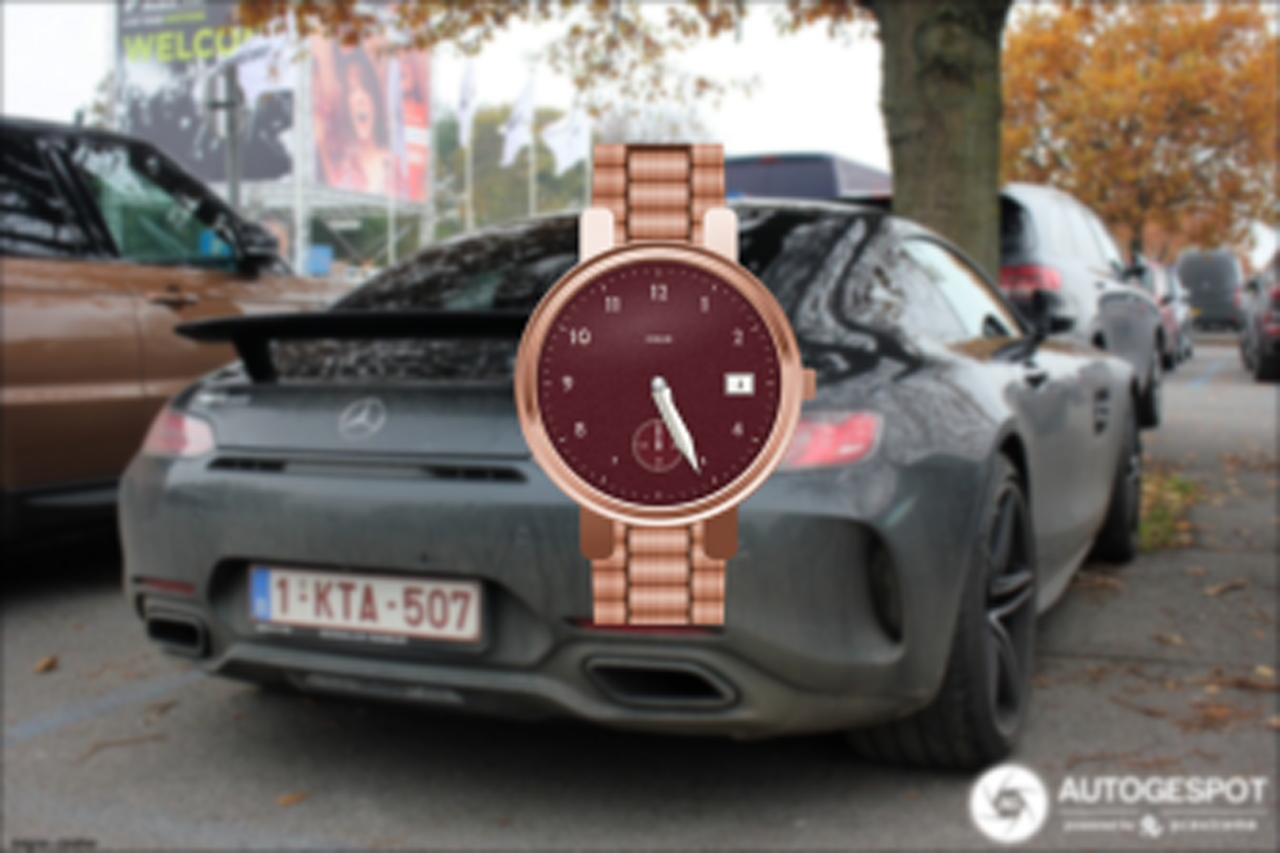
5:26
